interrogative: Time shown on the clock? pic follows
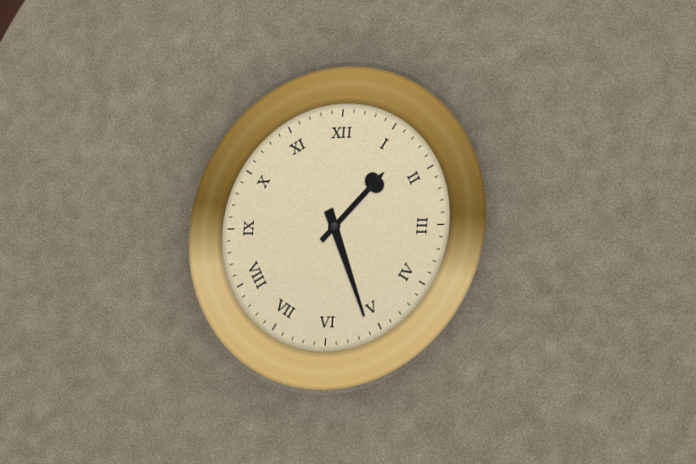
1:26
